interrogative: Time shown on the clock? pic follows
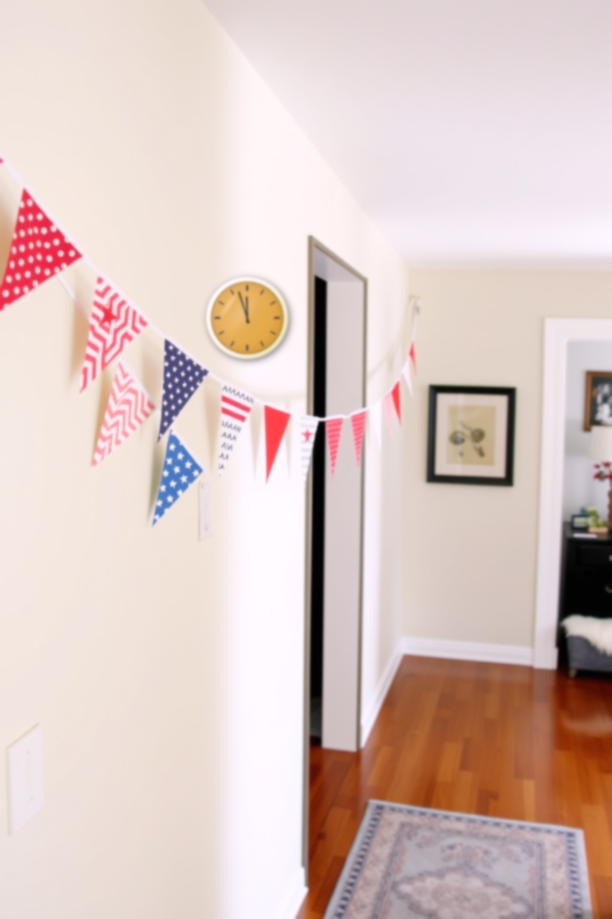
11:57
